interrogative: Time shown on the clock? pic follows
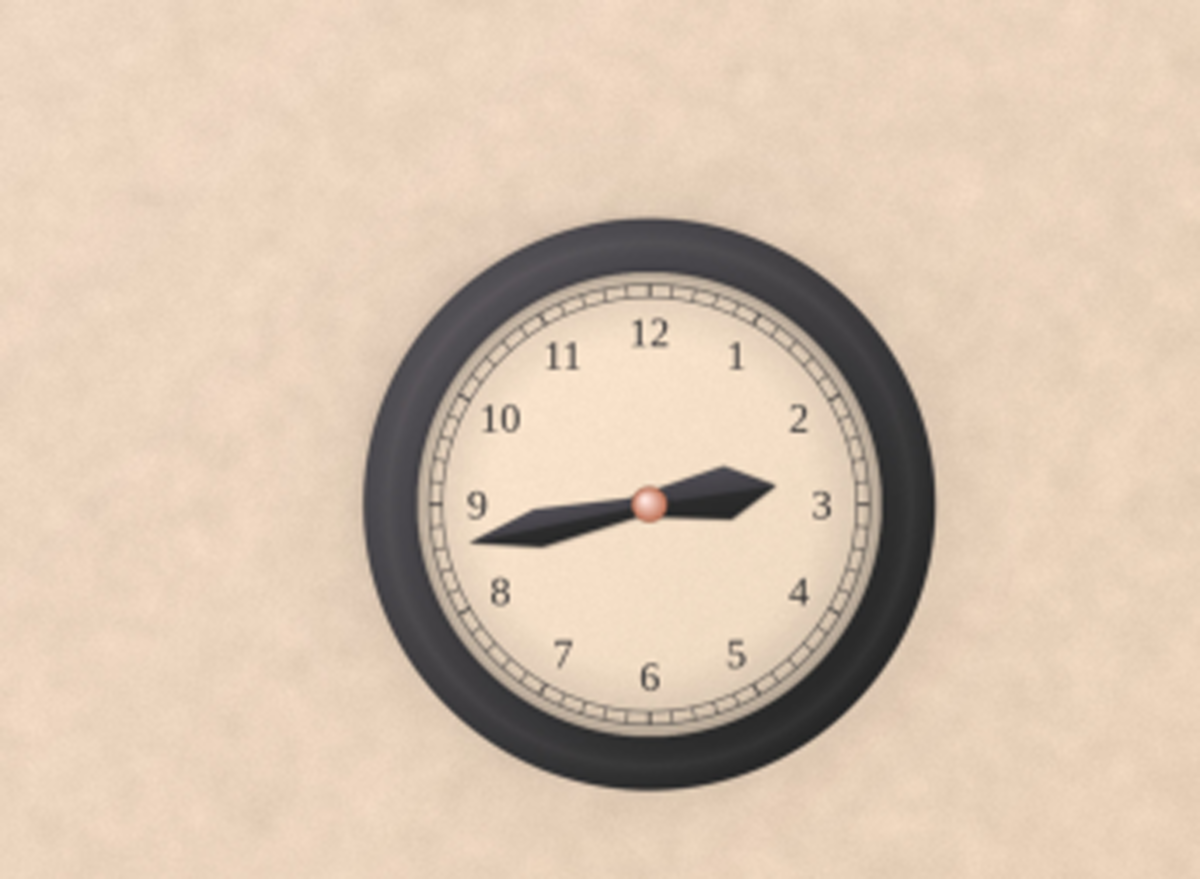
2:43
